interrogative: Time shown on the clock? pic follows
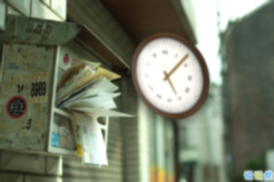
5:08
